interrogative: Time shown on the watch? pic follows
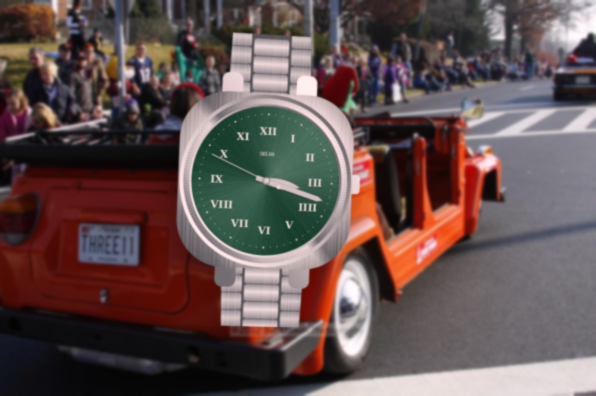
3:17:49
